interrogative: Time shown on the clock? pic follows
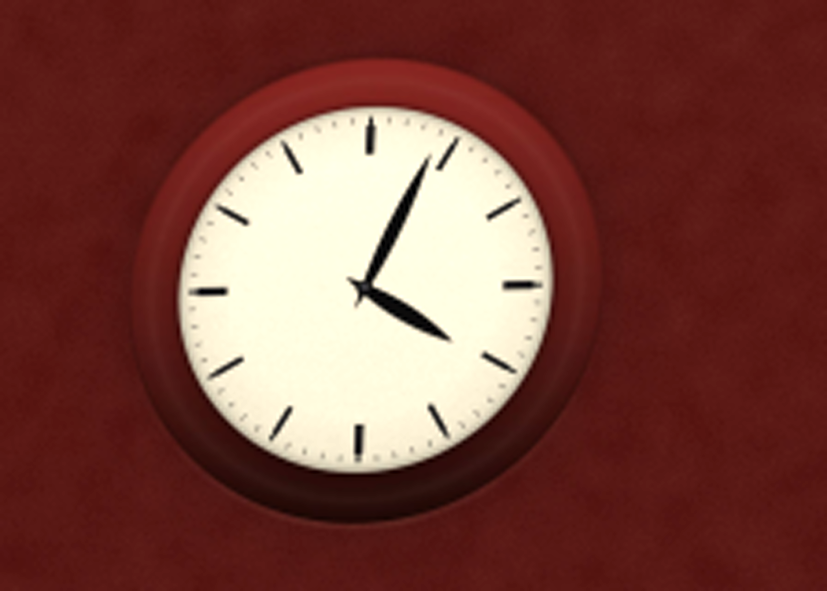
4:04
